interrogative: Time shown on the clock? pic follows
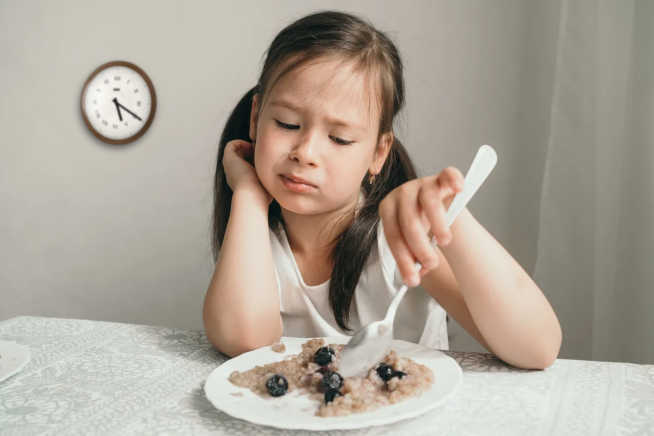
5:20
